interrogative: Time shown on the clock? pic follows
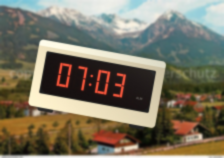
7:03
